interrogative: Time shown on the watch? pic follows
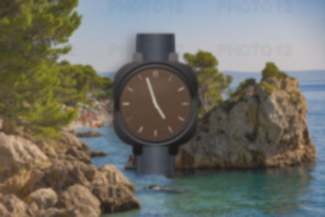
4:57
